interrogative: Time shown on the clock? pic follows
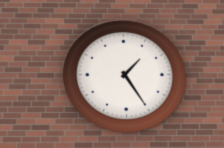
1:25
